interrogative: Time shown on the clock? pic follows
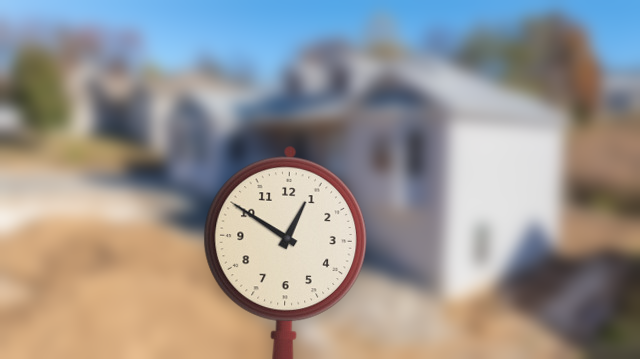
12:50
